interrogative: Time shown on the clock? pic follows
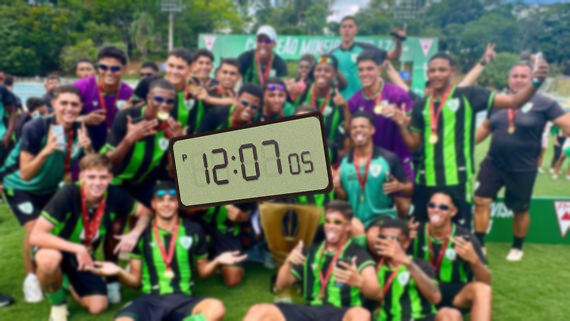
12:07:05
